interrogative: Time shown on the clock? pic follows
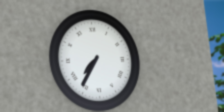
7:36
